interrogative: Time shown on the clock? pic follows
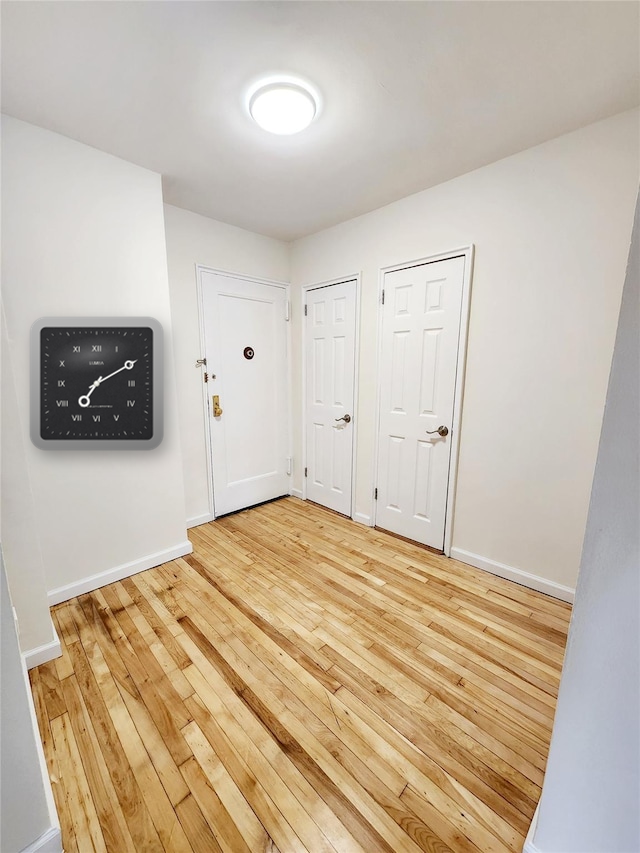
7:10
